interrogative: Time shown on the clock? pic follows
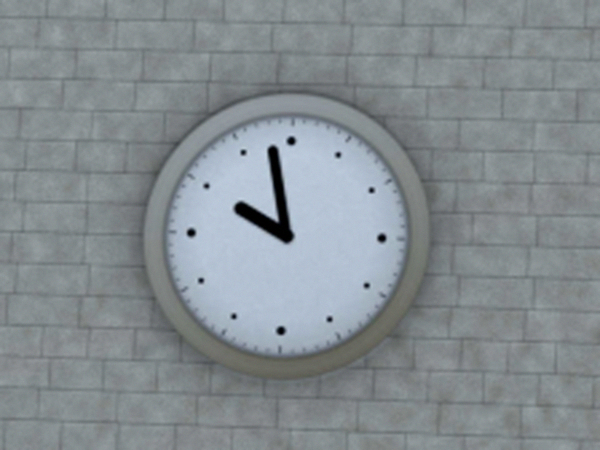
9:58
